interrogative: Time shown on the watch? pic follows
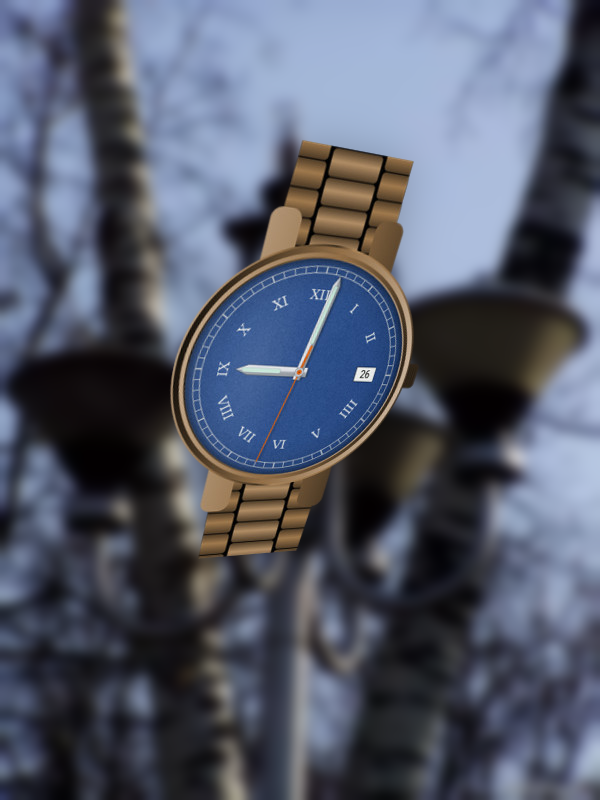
9:01:32
